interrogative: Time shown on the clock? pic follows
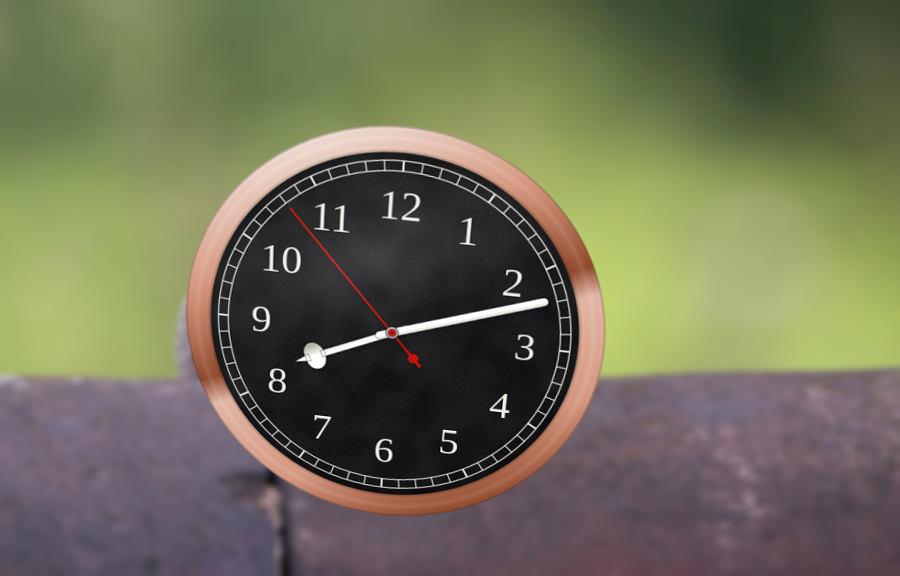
8:11:53
